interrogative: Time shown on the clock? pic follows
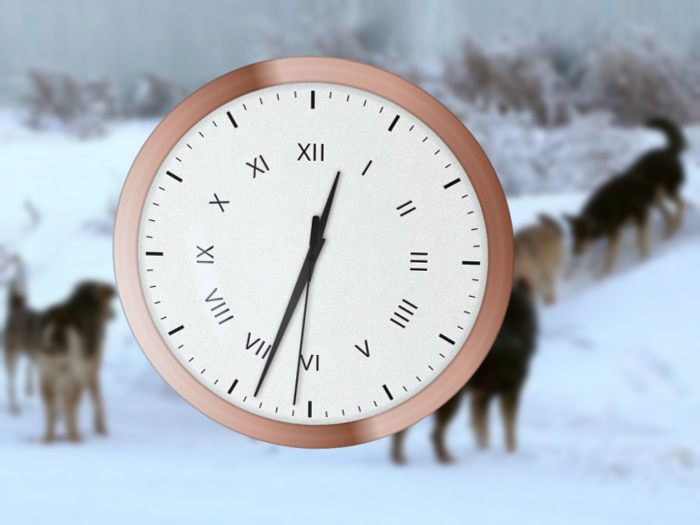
12:33:31
